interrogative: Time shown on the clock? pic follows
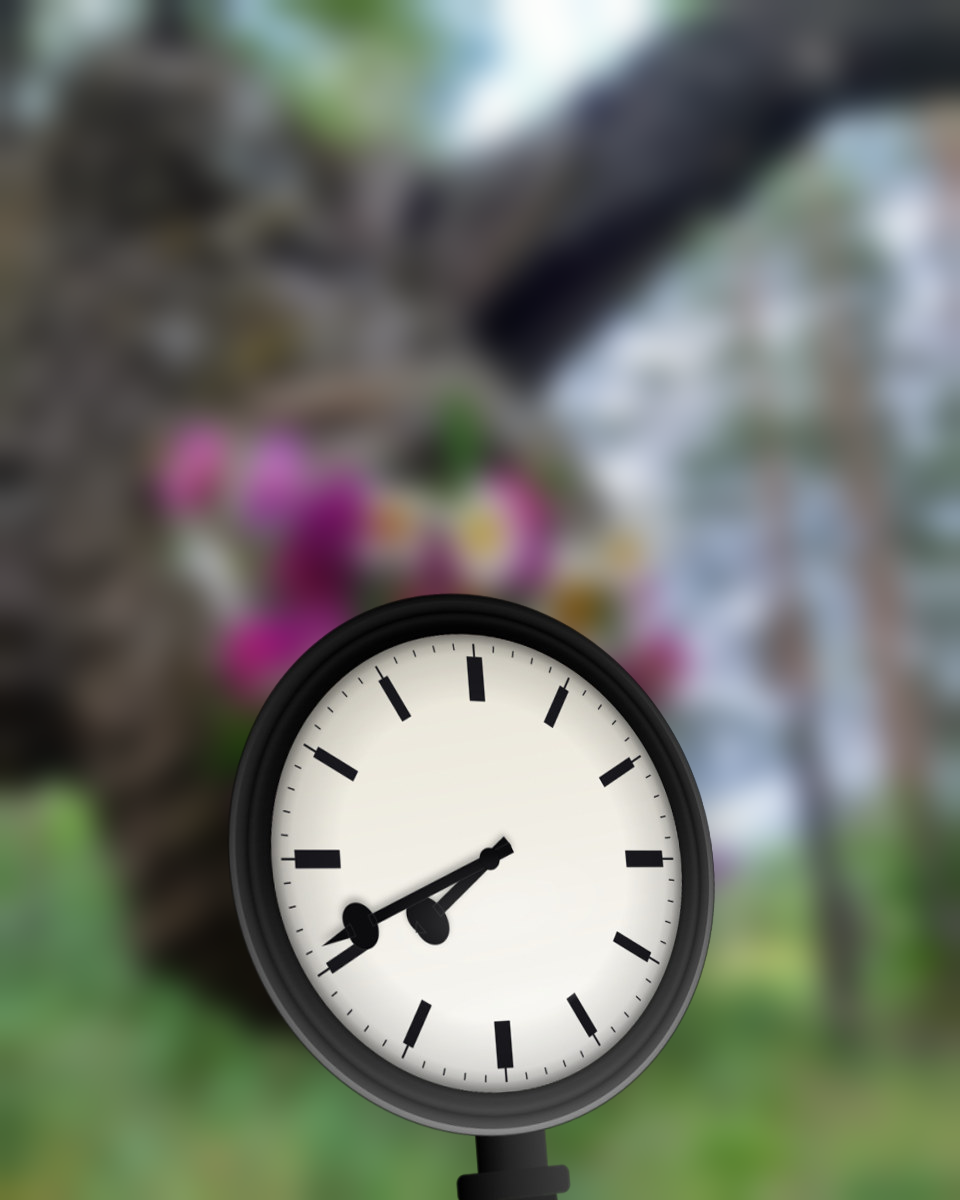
7:41
